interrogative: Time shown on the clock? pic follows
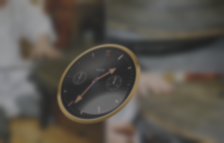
1:34
